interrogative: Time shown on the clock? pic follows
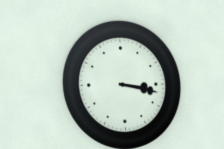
3:17
